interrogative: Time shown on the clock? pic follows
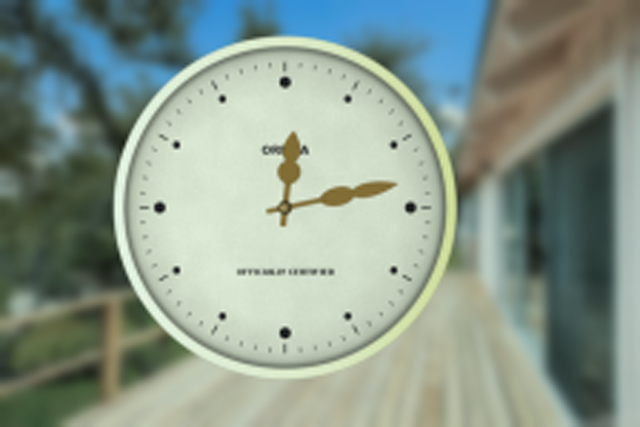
12:13
